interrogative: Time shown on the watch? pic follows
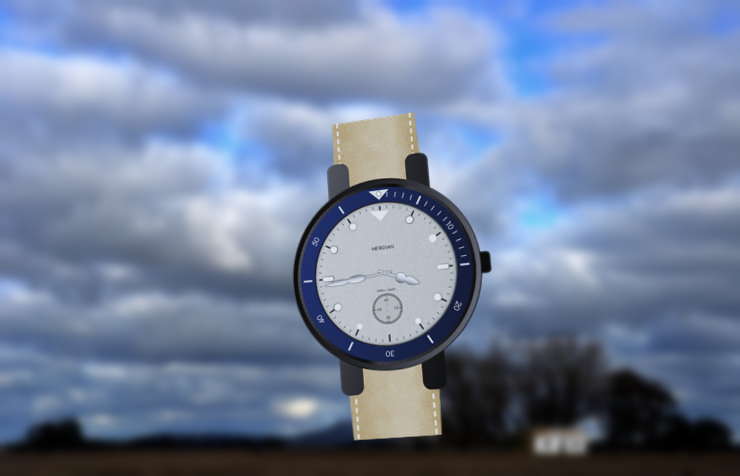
3:44
